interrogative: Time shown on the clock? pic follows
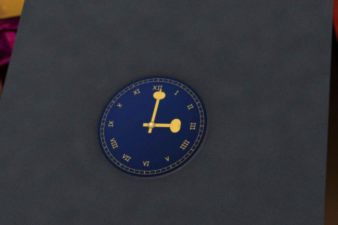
3:01
